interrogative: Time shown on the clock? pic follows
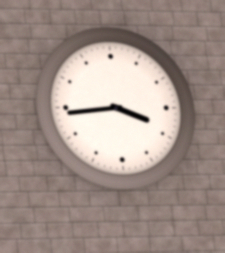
3:44
